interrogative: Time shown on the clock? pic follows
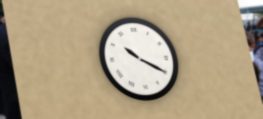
10:20
